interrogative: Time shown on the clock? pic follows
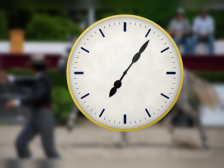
7:06
